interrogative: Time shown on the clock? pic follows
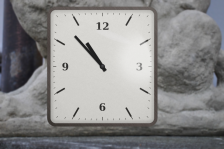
10:53
